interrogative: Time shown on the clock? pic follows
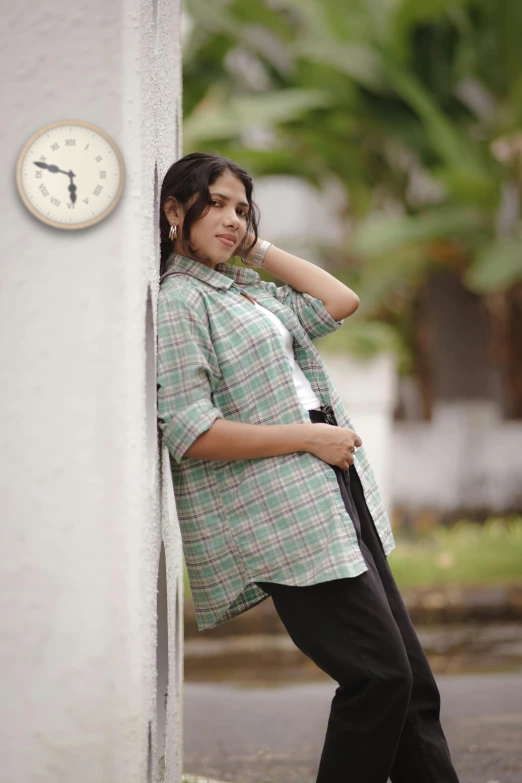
5:48
